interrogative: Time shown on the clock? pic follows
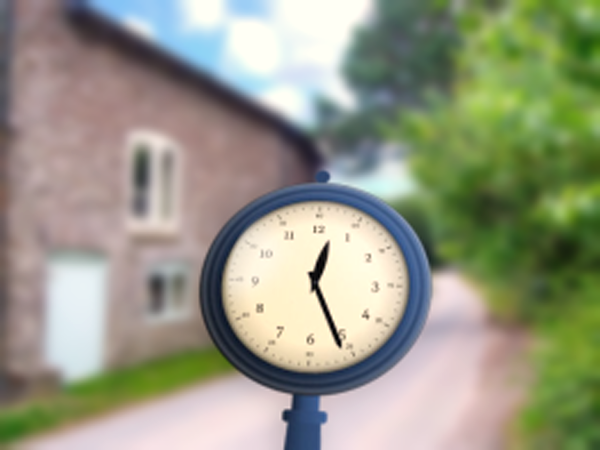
12:26
